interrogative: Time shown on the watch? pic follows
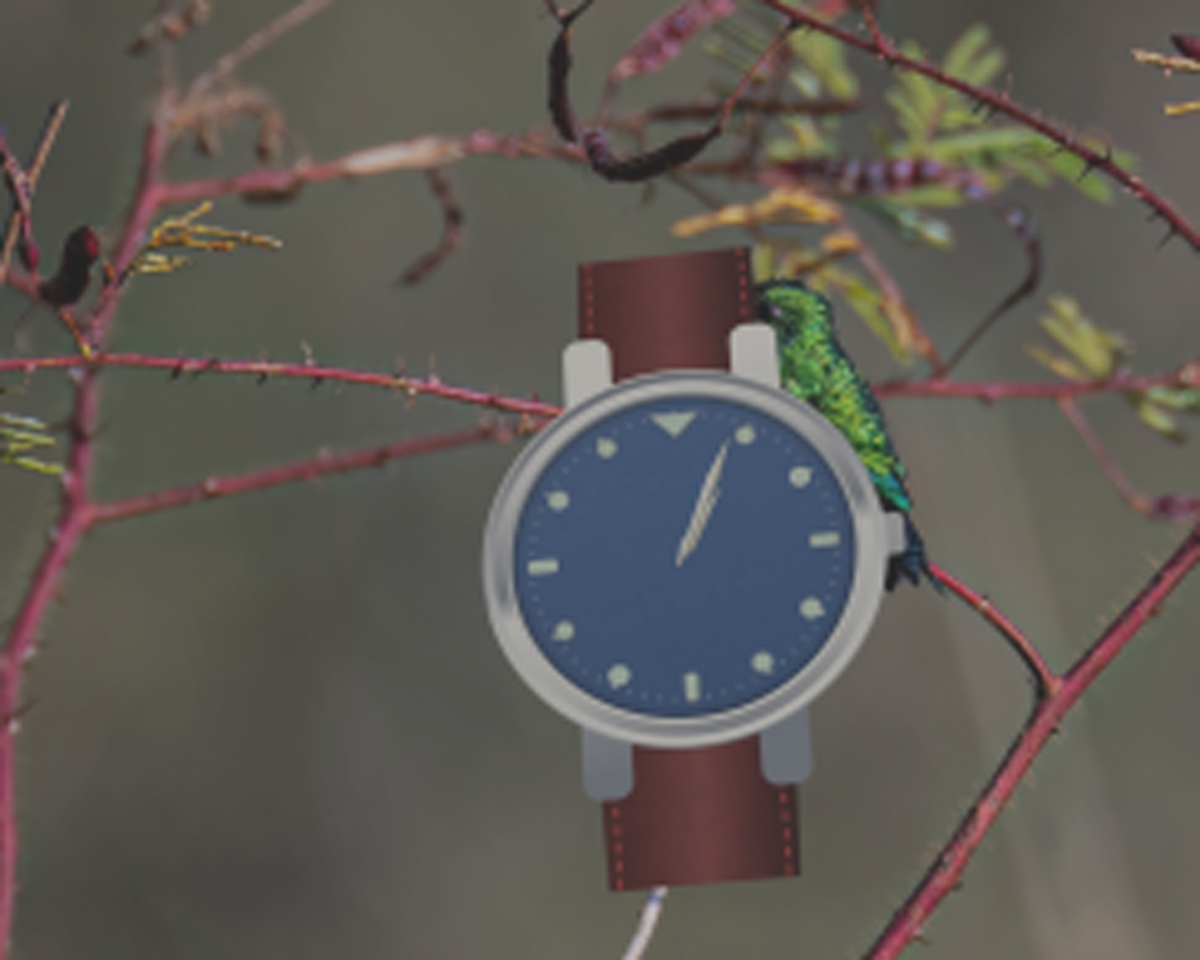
1:04
